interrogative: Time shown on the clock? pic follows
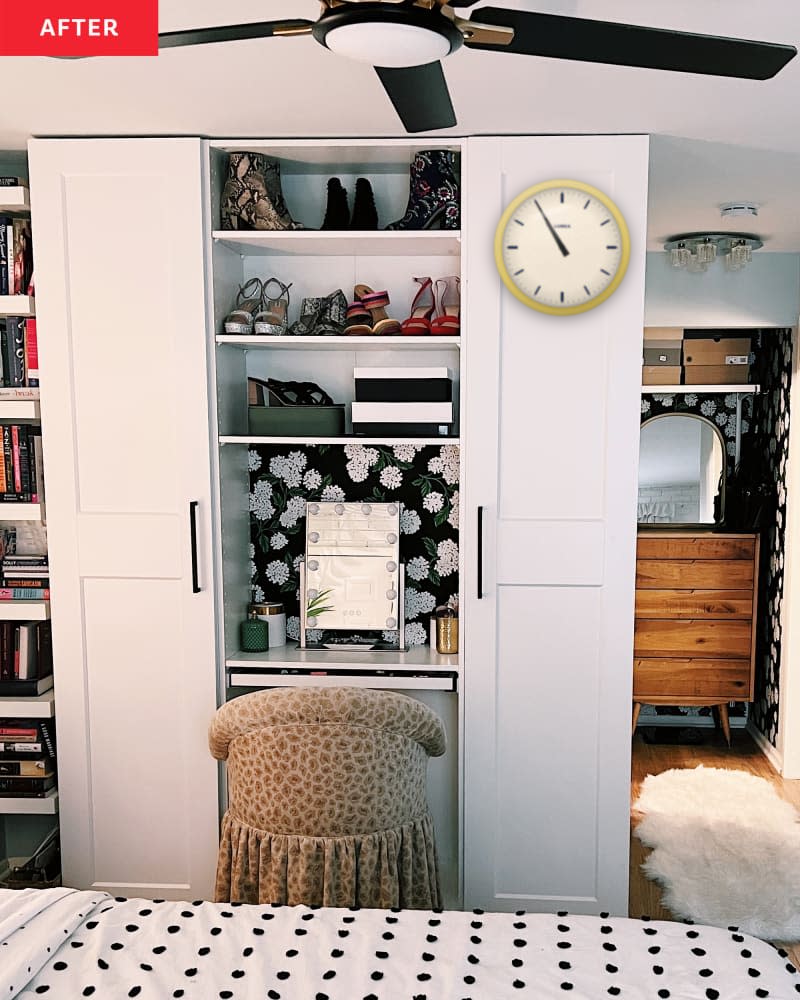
10:55
